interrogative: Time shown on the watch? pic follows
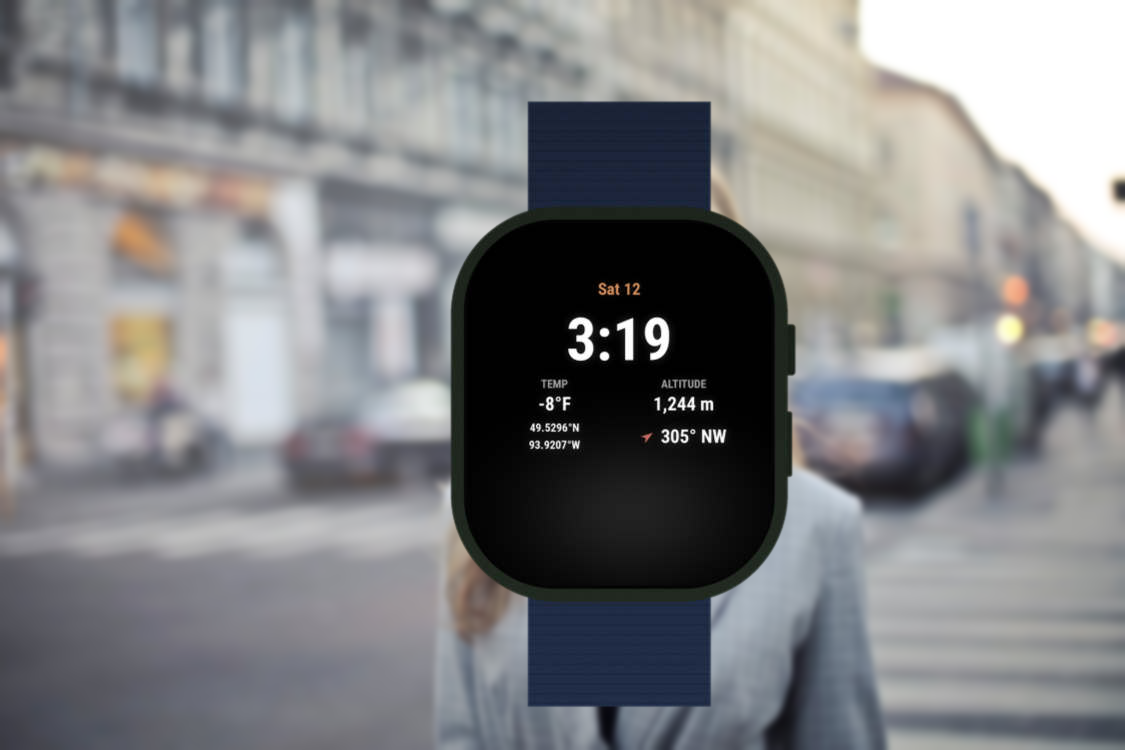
3:19
